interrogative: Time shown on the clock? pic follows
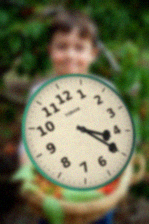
4:25
